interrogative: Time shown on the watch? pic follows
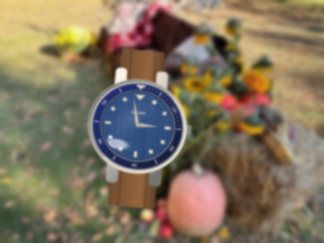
2:58
